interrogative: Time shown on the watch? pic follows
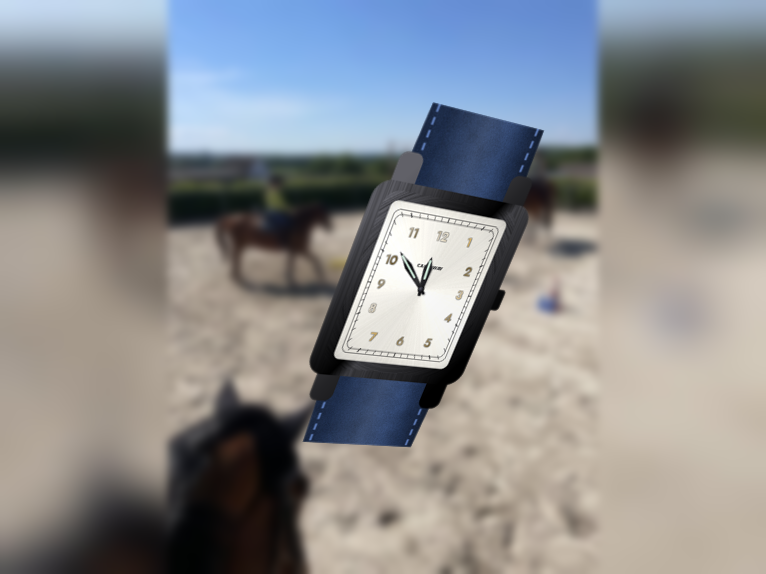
11:52
